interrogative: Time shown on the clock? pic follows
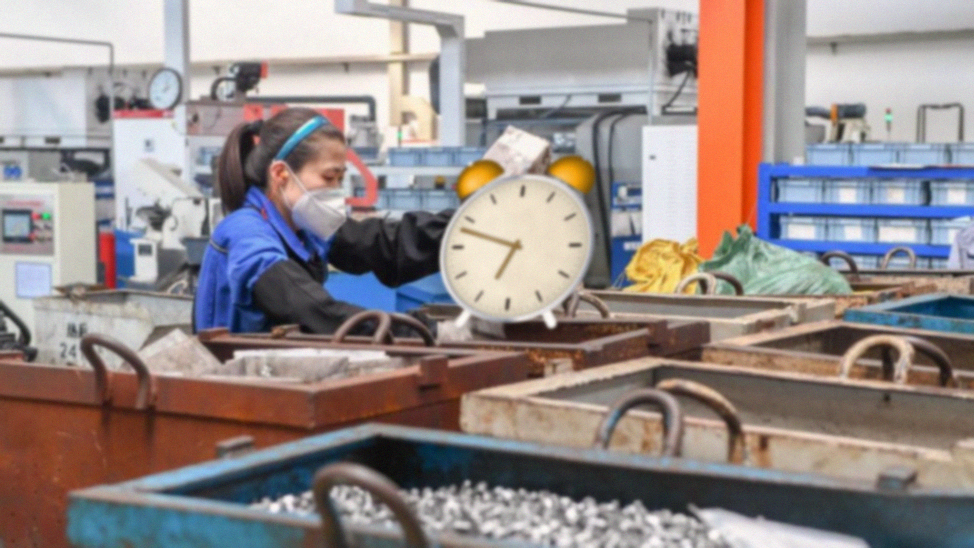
6:48
